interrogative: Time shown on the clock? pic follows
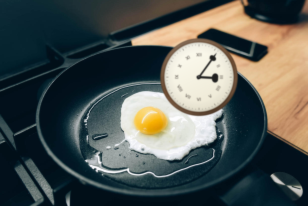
3:06
